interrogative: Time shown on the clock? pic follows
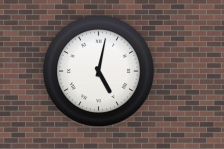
5:02
